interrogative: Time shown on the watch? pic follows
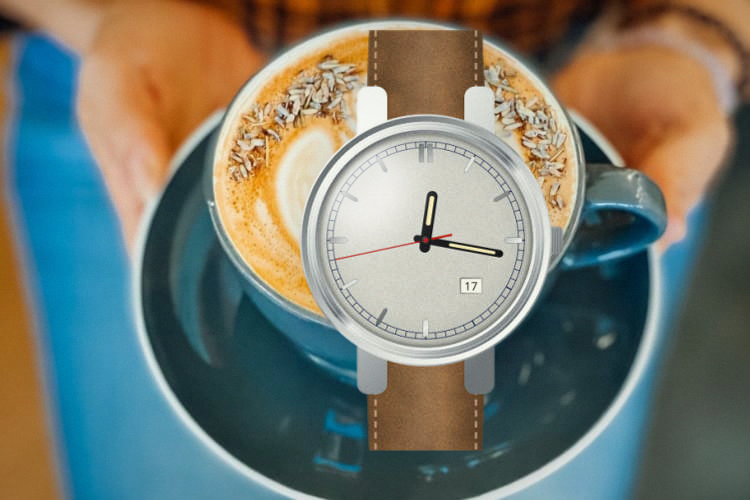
12:16:43
